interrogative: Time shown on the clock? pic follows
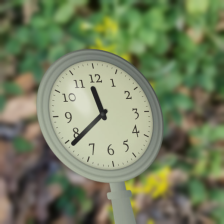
11:39
